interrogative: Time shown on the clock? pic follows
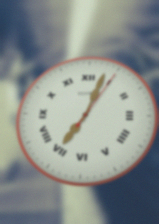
7:03:05
